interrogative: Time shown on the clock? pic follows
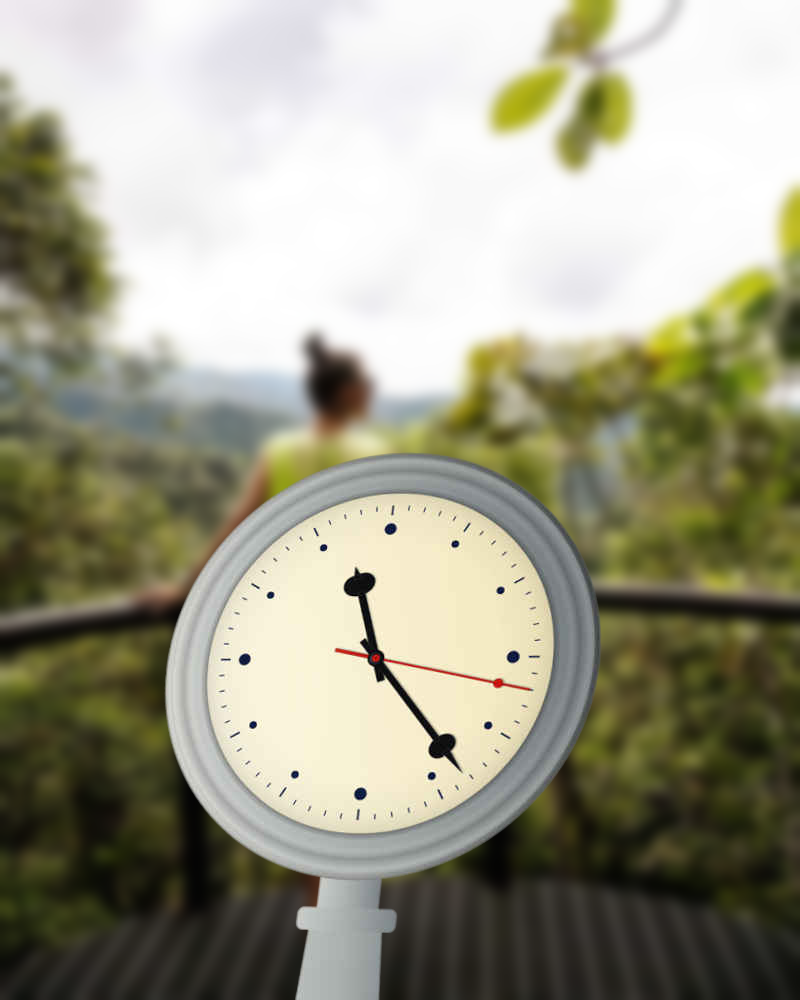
11:23:17
